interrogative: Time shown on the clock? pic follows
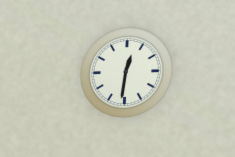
12:31
